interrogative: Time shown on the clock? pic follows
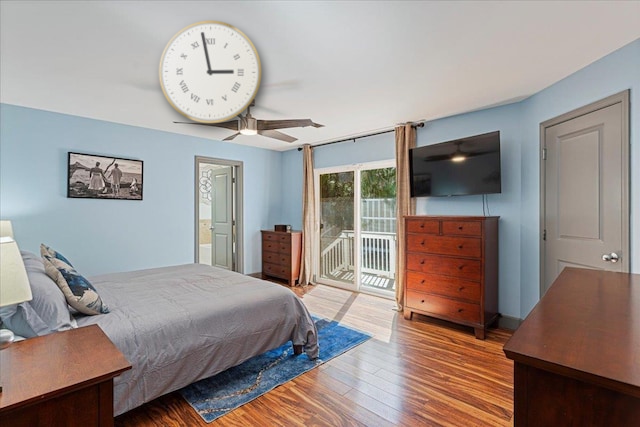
2:58
